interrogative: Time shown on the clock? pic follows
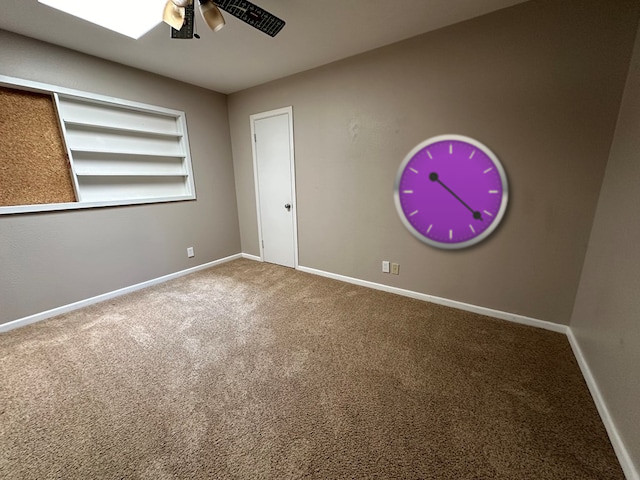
10:22
